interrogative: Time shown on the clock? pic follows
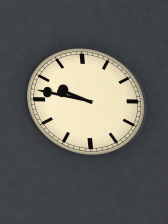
9:47
